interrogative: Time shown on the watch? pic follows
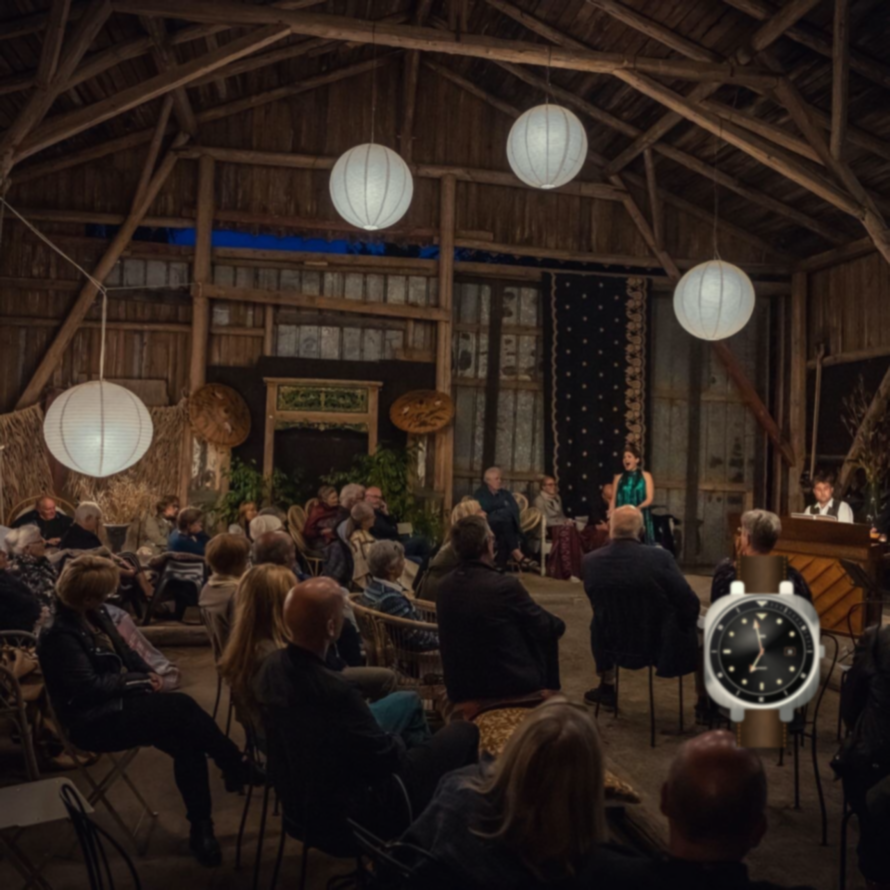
6:58
